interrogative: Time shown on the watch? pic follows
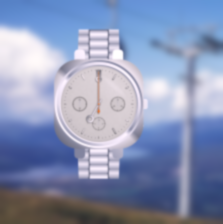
7:00
